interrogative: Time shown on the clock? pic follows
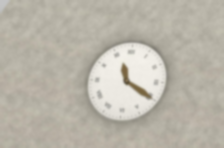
11:20
